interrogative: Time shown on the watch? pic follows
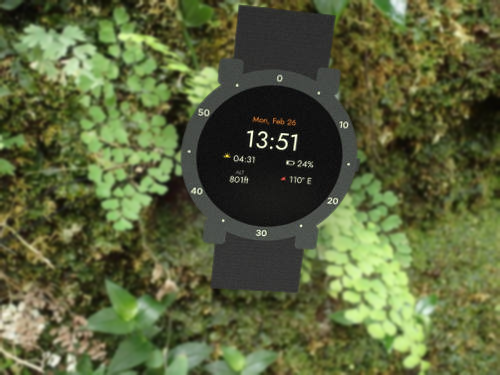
13:51
